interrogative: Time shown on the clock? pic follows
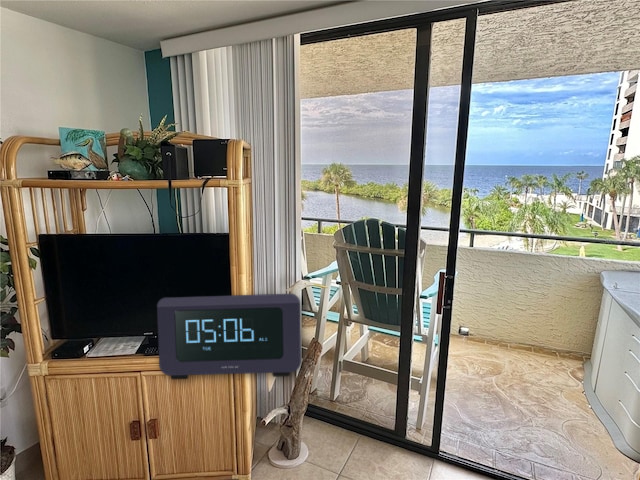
5:06
